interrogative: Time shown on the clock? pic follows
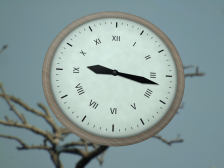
9:17
